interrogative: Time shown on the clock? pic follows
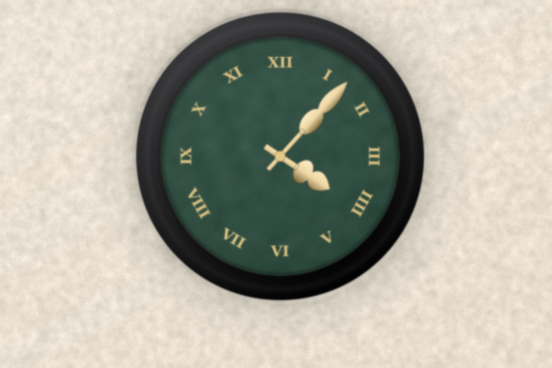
4:07
